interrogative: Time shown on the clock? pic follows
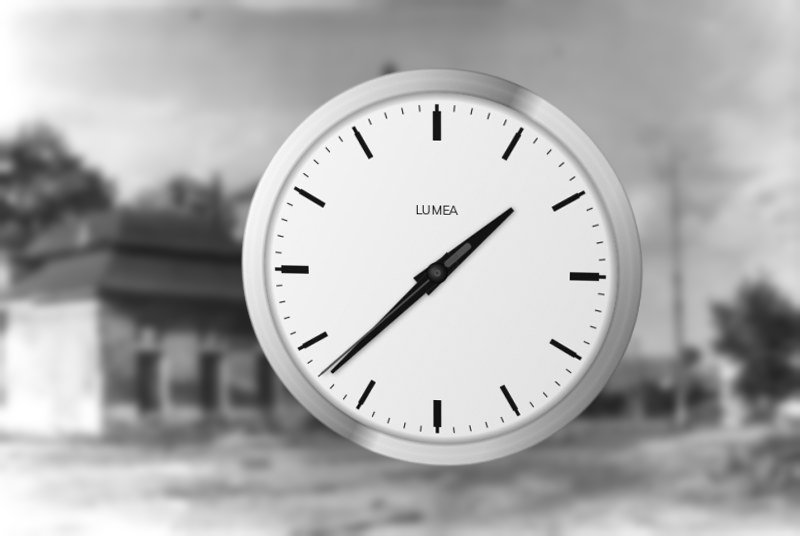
1:37:38
